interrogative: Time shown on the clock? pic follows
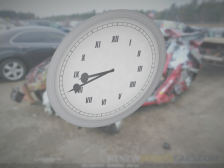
8:41
